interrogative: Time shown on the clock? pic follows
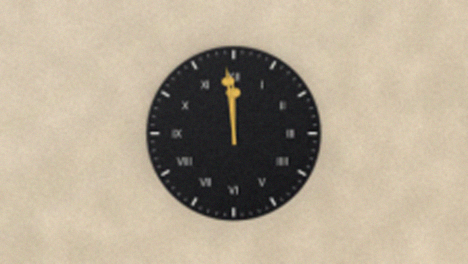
11:59
